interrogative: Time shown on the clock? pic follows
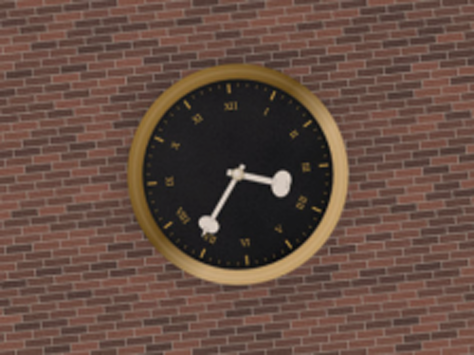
3:36
